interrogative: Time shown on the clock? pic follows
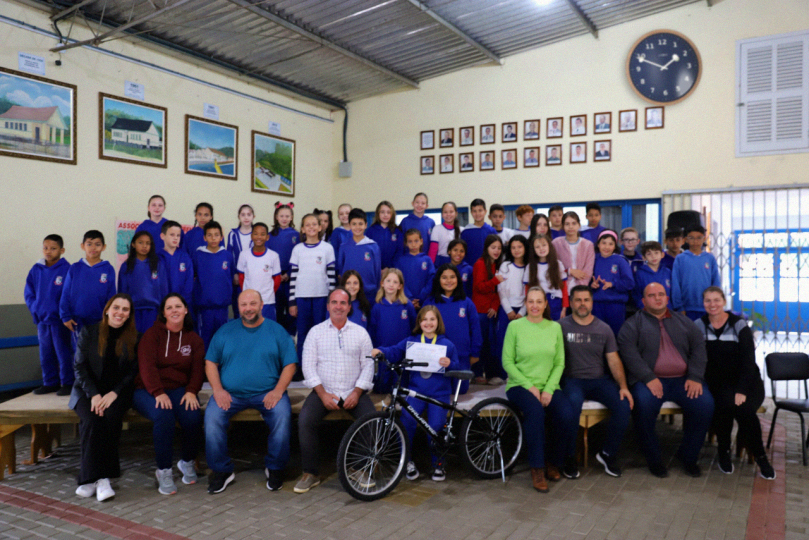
1:49
